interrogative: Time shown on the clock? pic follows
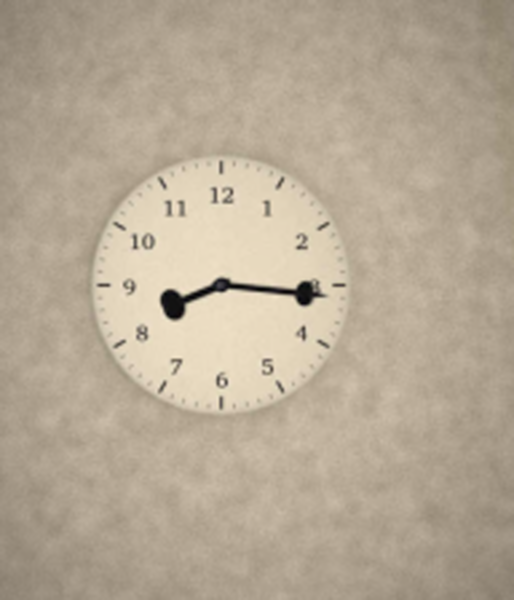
8:16
